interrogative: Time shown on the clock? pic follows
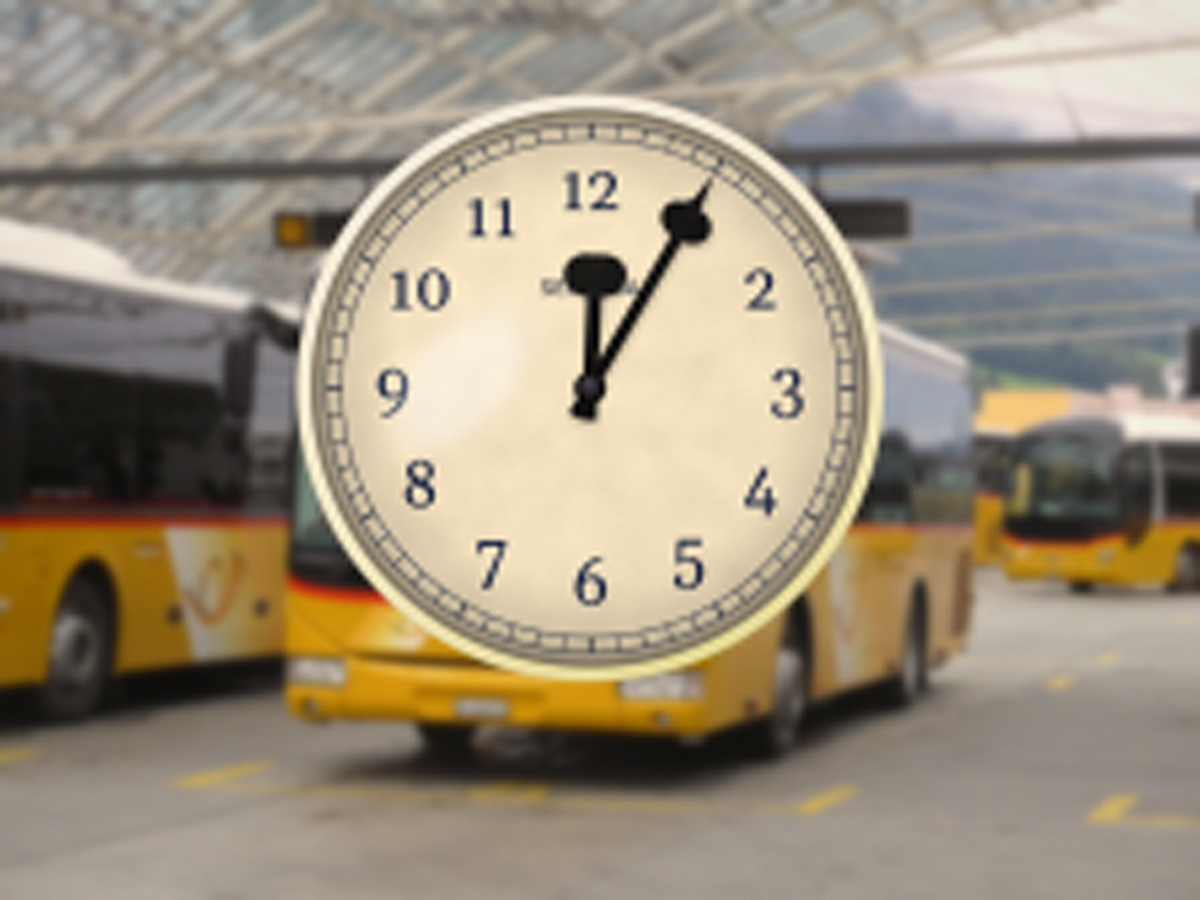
12:05
